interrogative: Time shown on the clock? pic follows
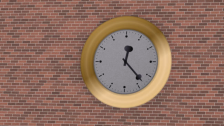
12:23
